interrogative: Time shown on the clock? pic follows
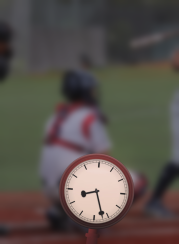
8:27
